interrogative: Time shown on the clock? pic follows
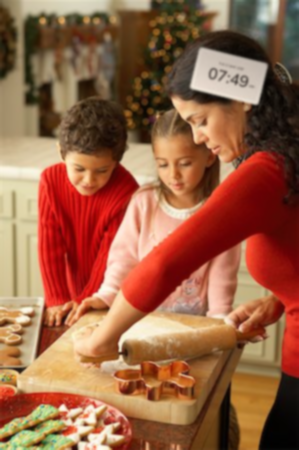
7:49
